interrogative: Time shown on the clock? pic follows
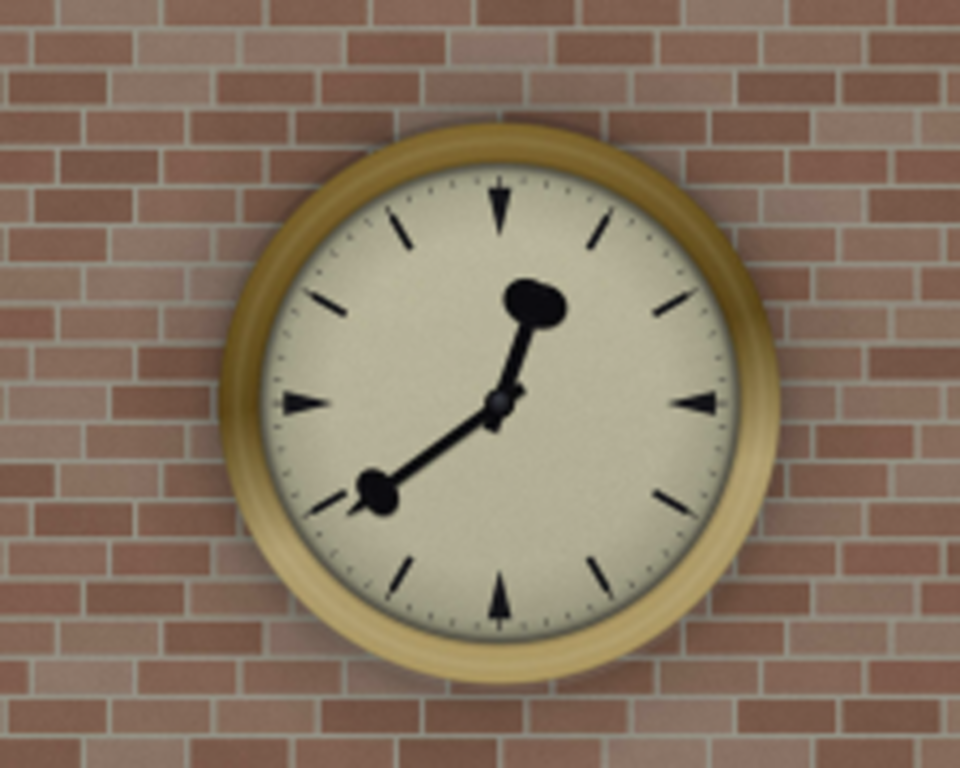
12:39
